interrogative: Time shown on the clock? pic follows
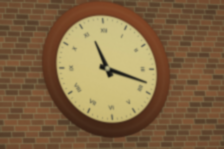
11:18
